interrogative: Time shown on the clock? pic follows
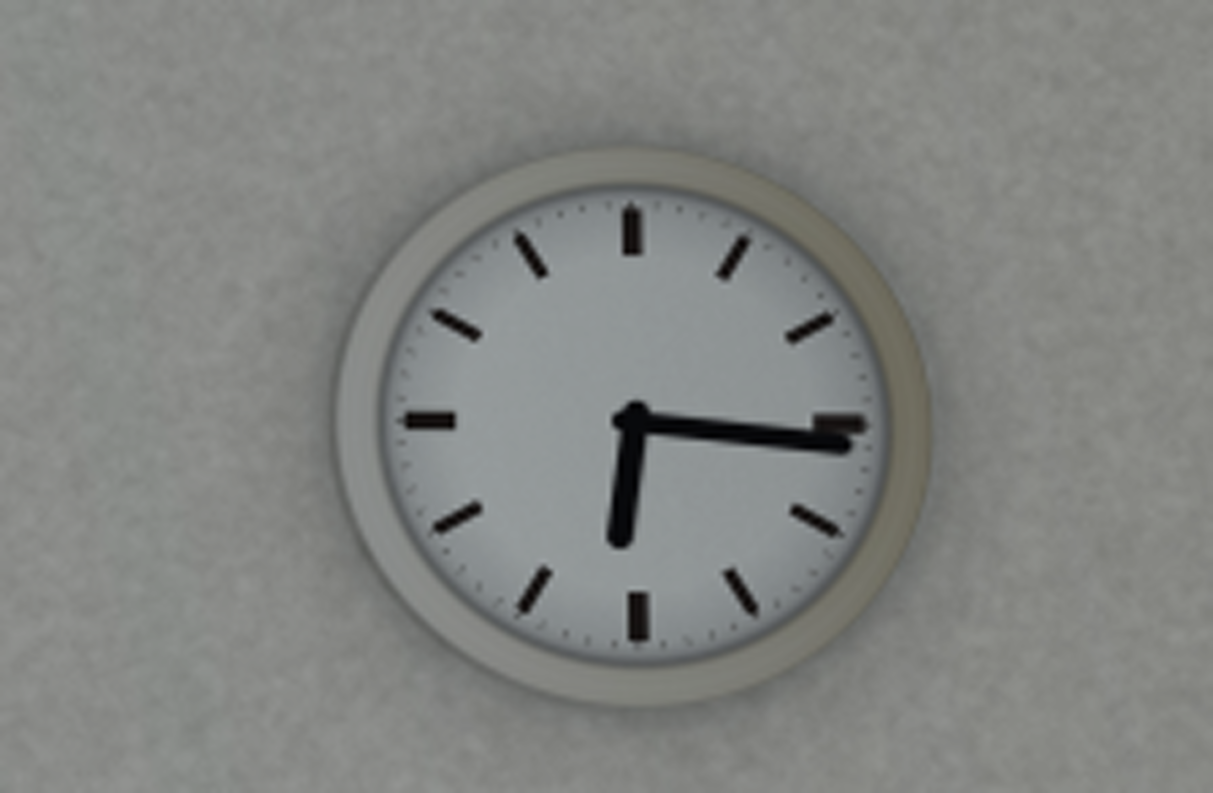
6:16
